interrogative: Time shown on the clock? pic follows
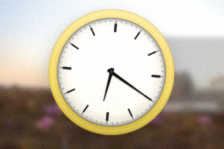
6:20
